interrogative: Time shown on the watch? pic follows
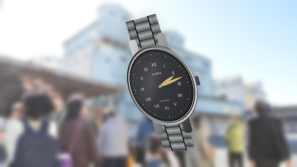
2:13
